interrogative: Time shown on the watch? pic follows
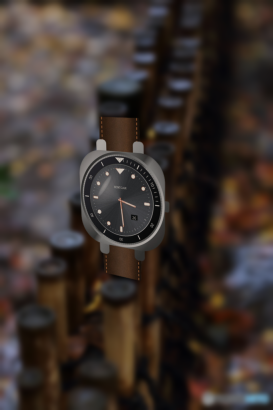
3:29
